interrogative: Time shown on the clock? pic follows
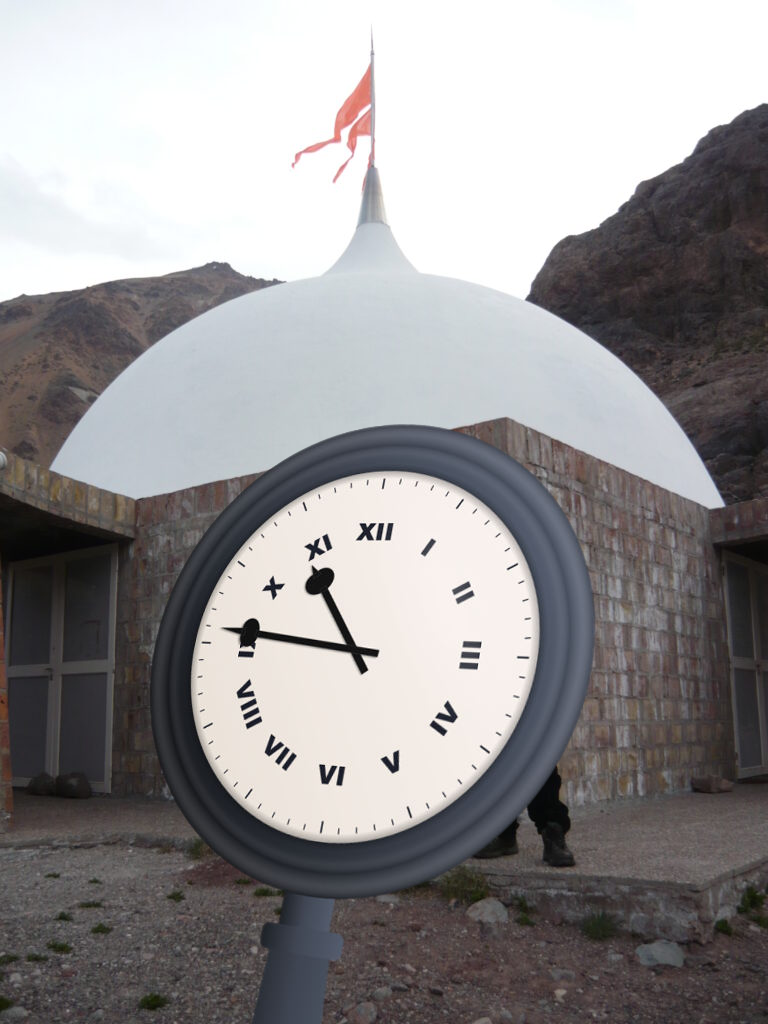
10:46
